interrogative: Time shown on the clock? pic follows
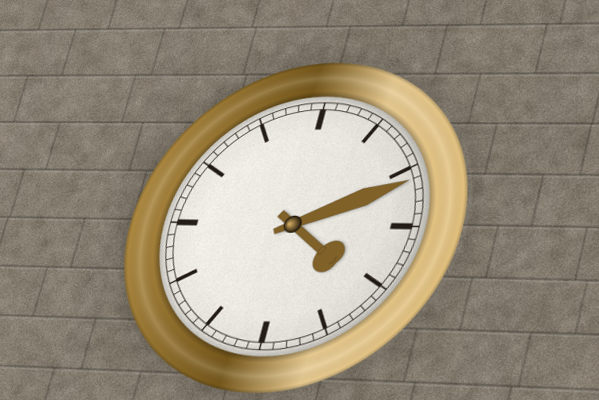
4:11
